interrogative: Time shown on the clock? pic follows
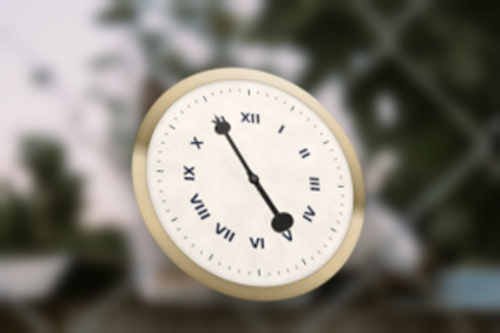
4:55
